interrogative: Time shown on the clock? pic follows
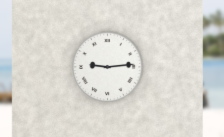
9:14
